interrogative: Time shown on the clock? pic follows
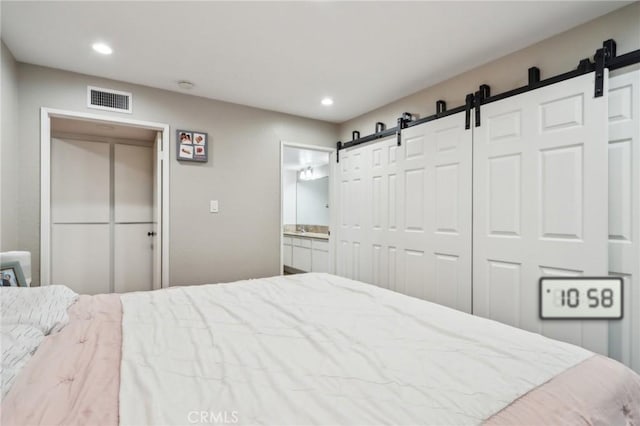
10:58
